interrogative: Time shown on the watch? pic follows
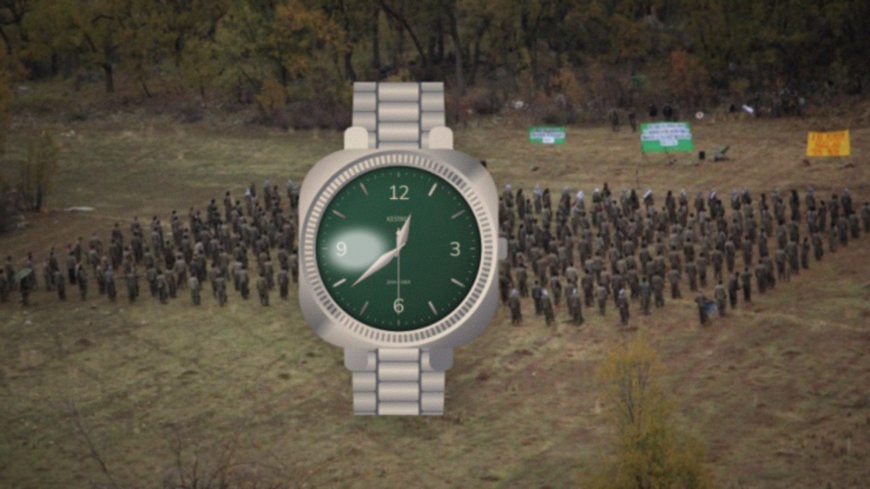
12:38:30
